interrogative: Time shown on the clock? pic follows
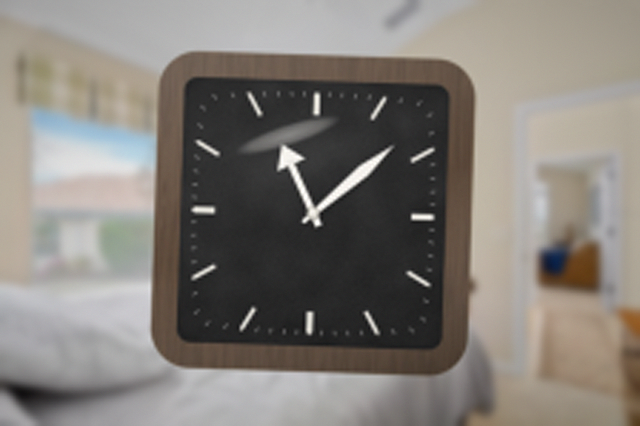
11:08
